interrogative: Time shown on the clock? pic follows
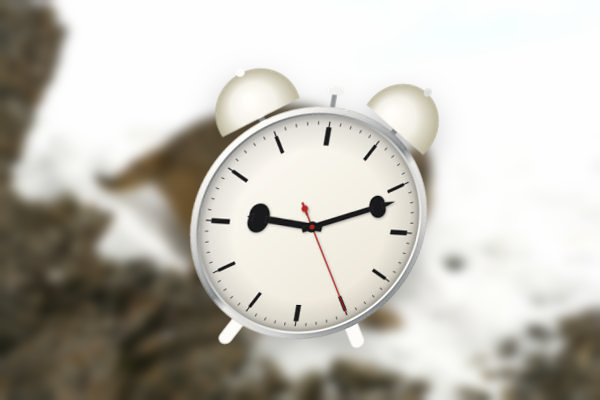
9:11:25
